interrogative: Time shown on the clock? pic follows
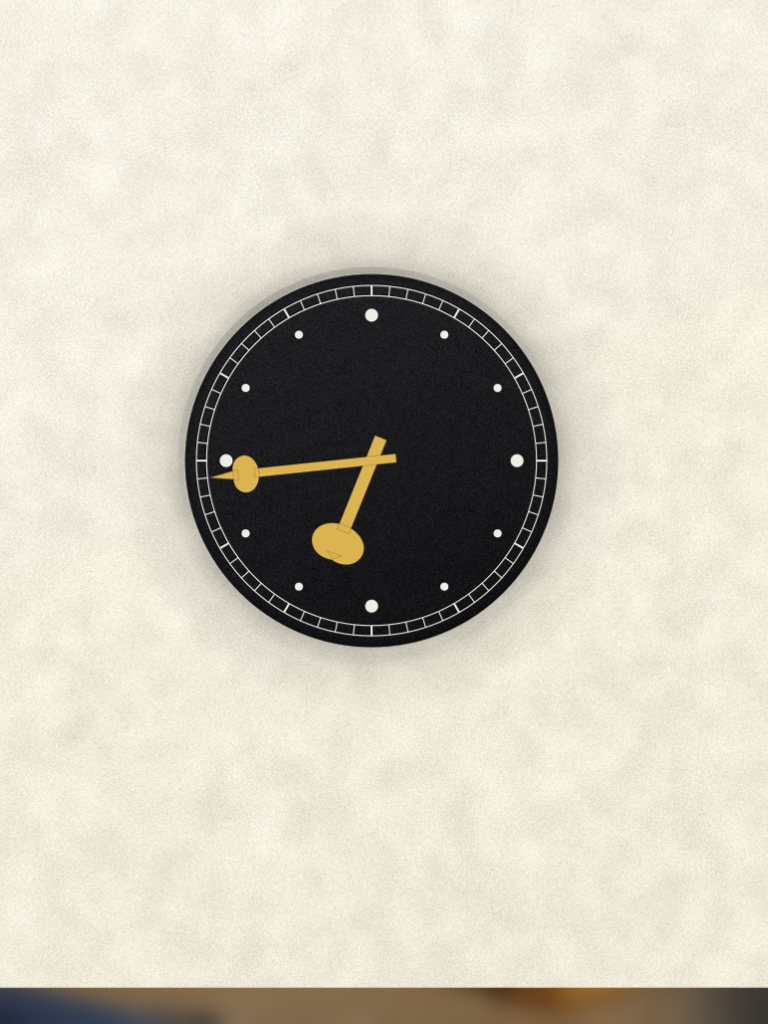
6:44
